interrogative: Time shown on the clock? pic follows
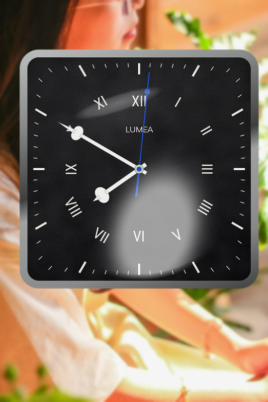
7:50:01
